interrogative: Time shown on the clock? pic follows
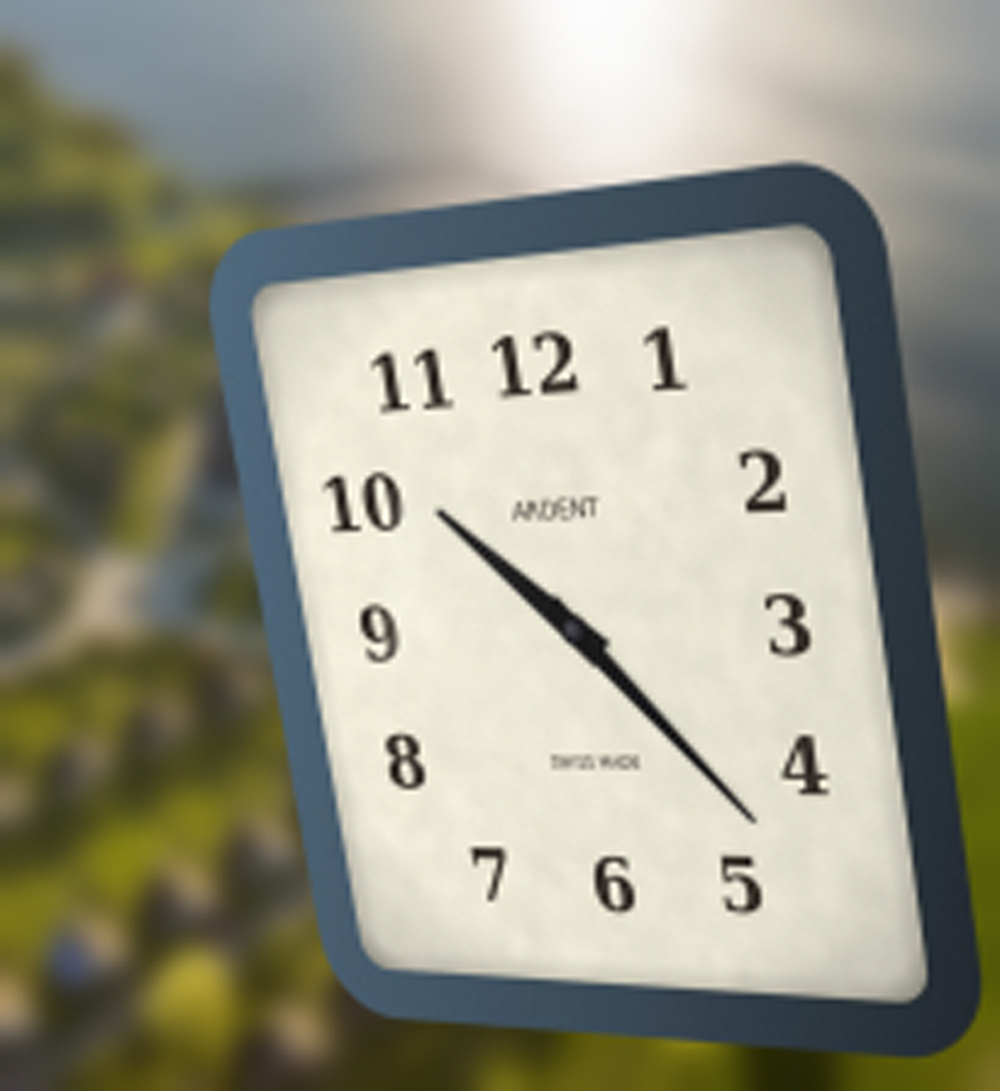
10:23
